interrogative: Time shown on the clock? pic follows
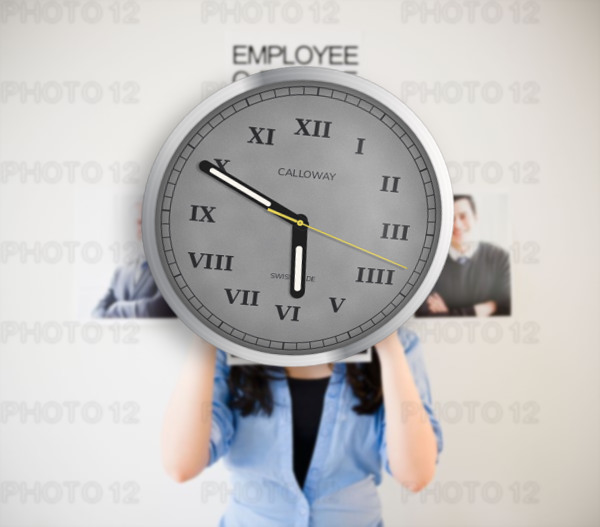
5:49:18
